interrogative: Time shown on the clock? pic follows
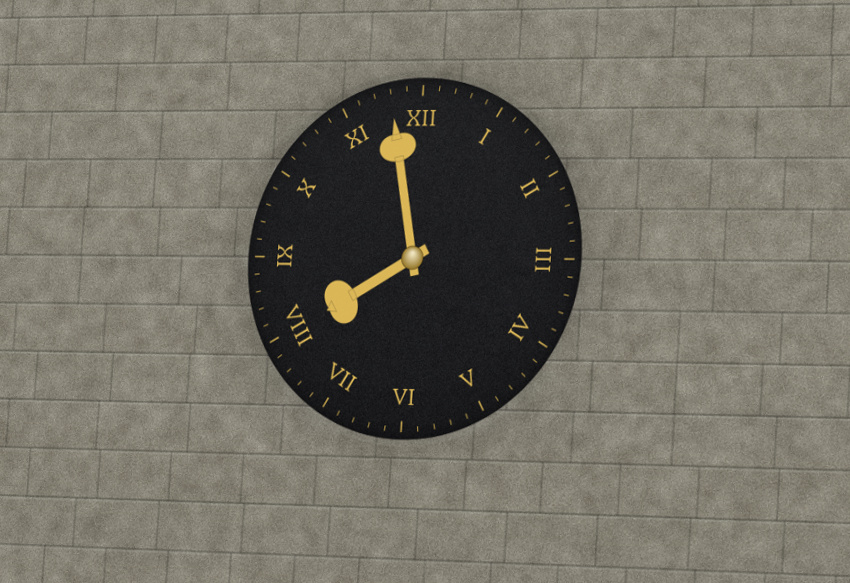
7:58
